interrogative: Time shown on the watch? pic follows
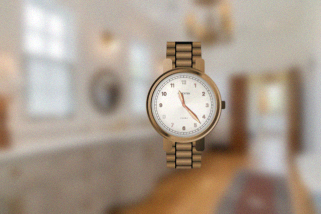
11:23
